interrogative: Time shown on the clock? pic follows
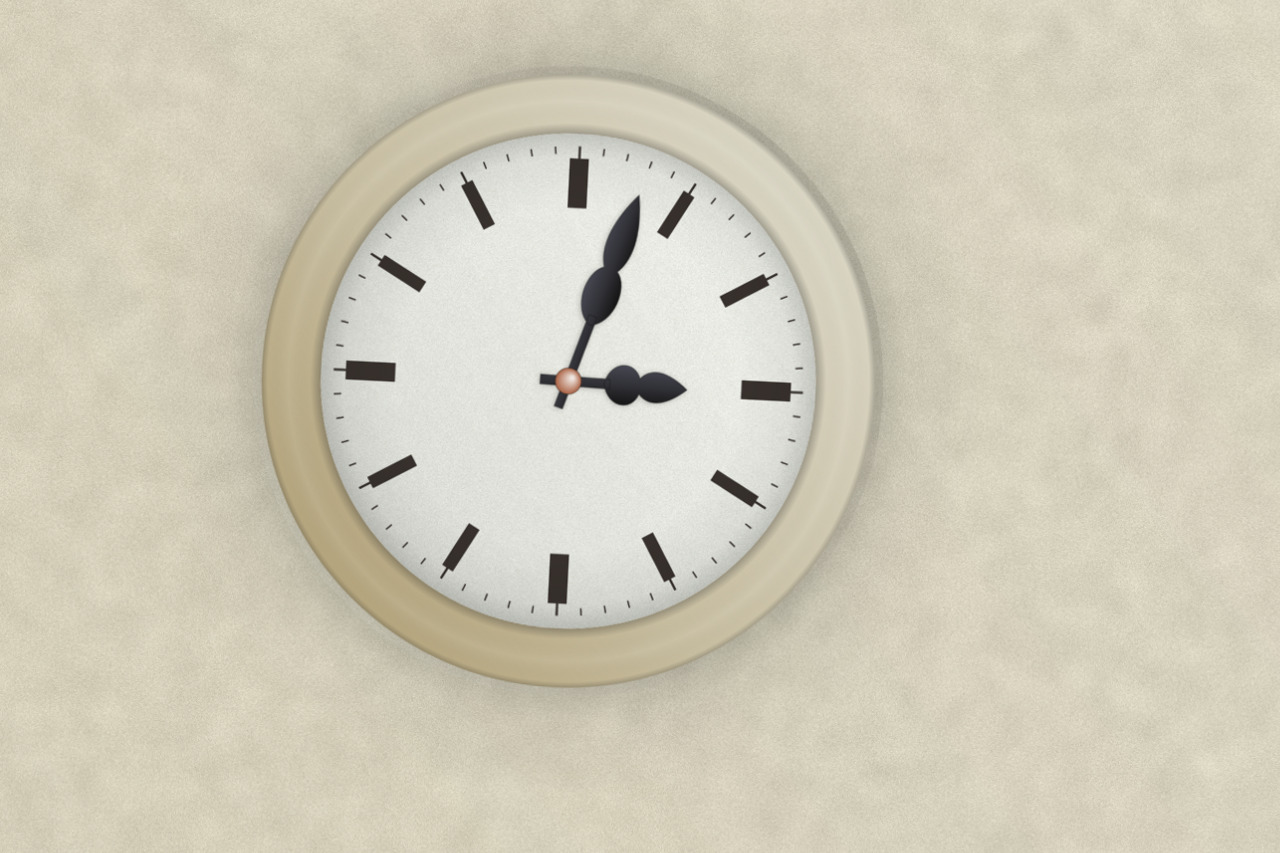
3:03
